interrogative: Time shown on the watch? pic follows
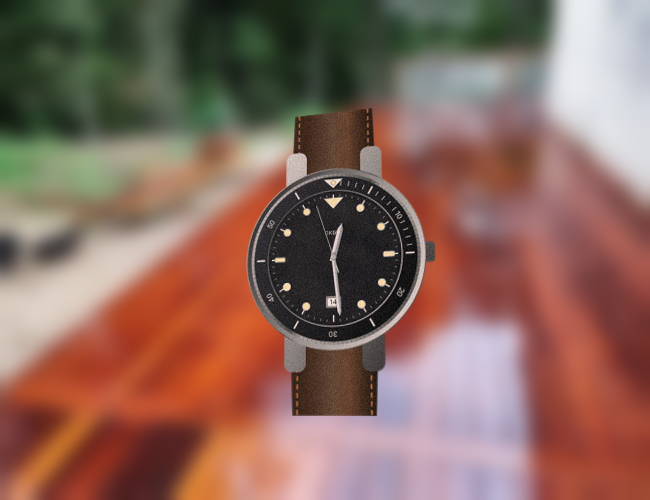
12:28:57
